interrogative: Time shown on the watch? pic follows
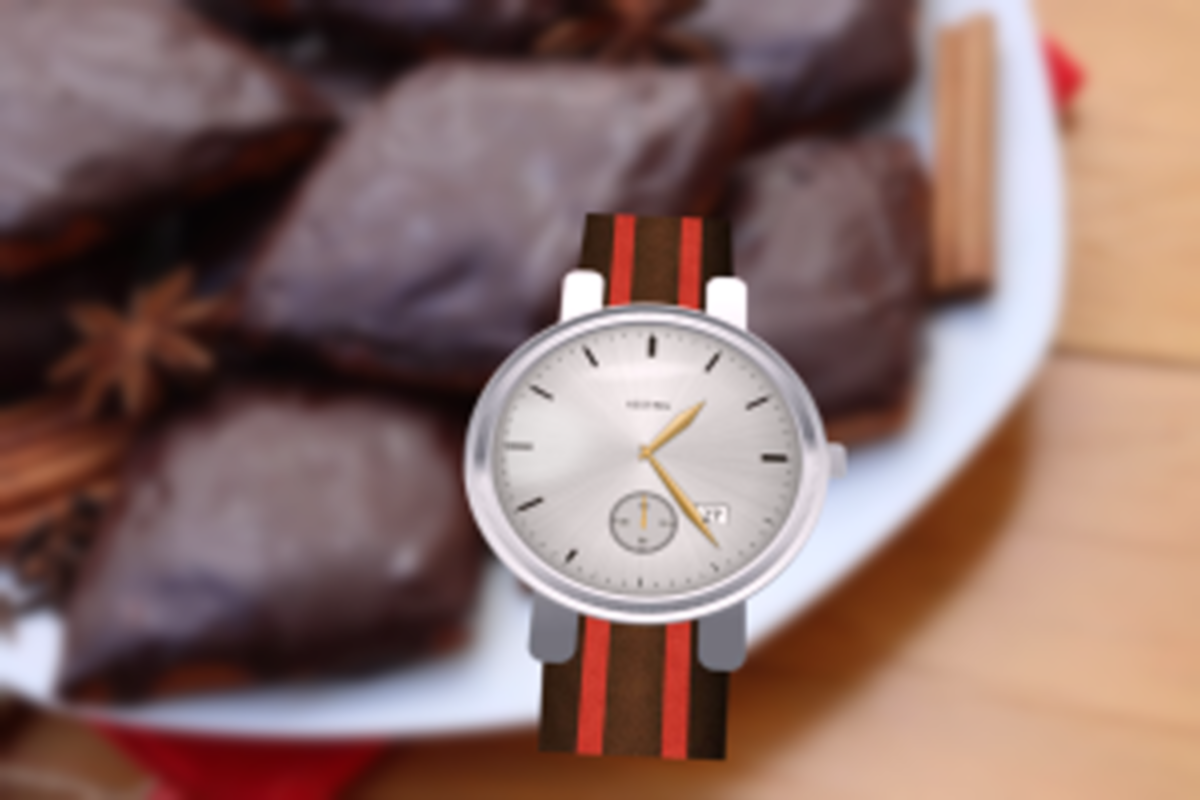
1:24
